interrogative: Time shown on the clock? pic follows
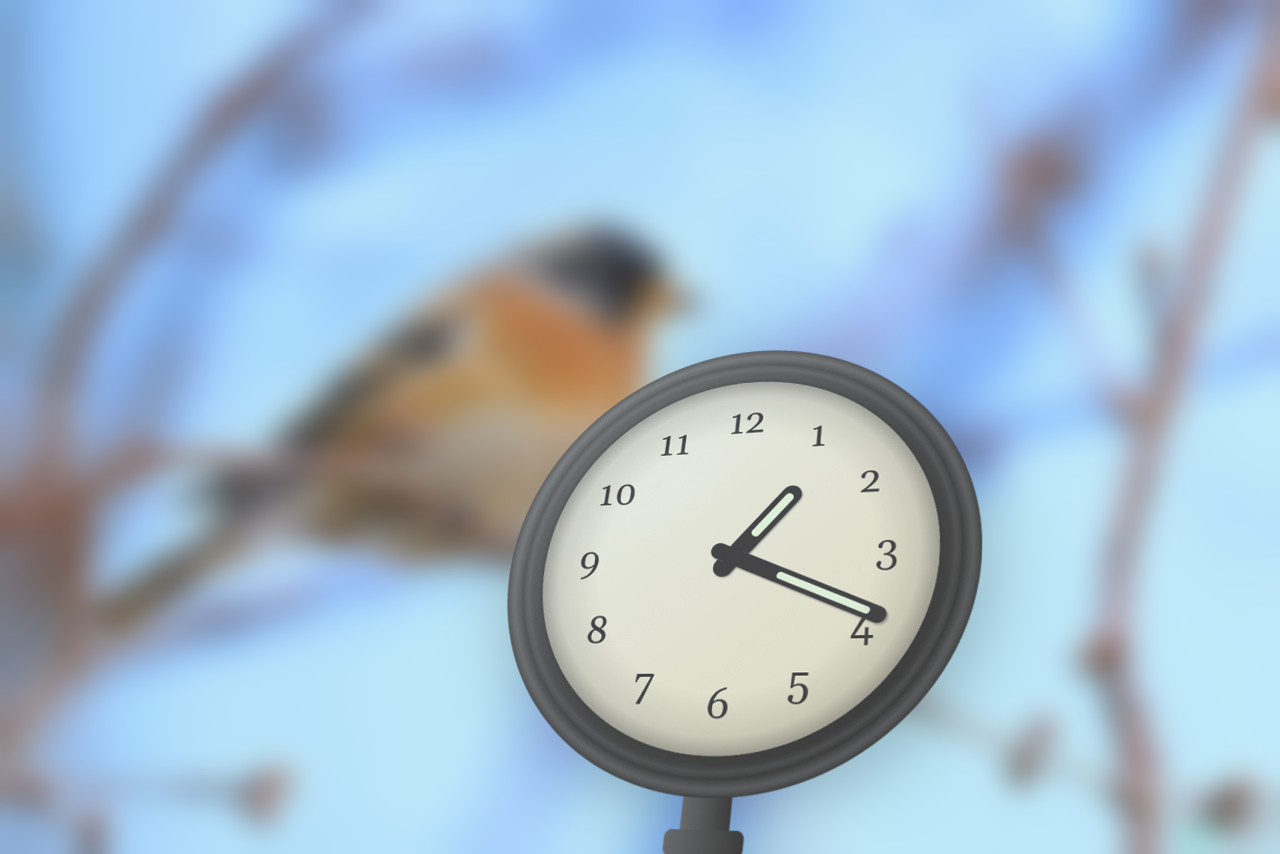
1:19
